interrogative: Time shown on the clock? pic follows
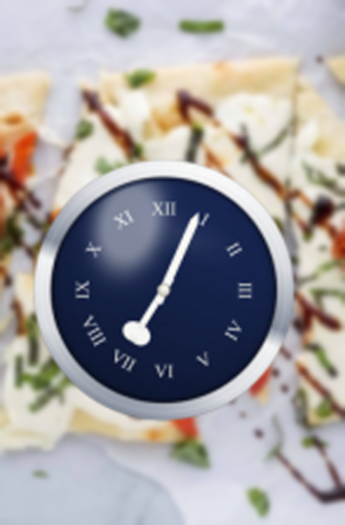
7:04
